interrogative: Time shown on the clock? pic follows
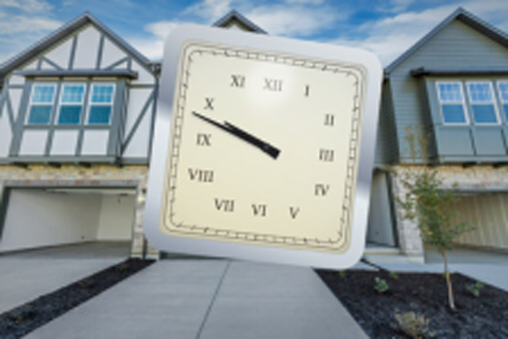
9:48
